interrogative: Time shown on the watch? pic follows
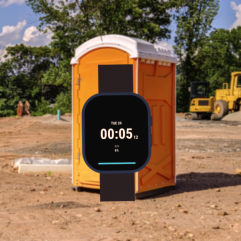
0:05
